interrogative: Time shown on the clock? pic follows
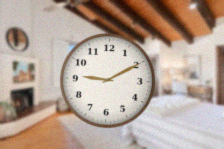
9:10
